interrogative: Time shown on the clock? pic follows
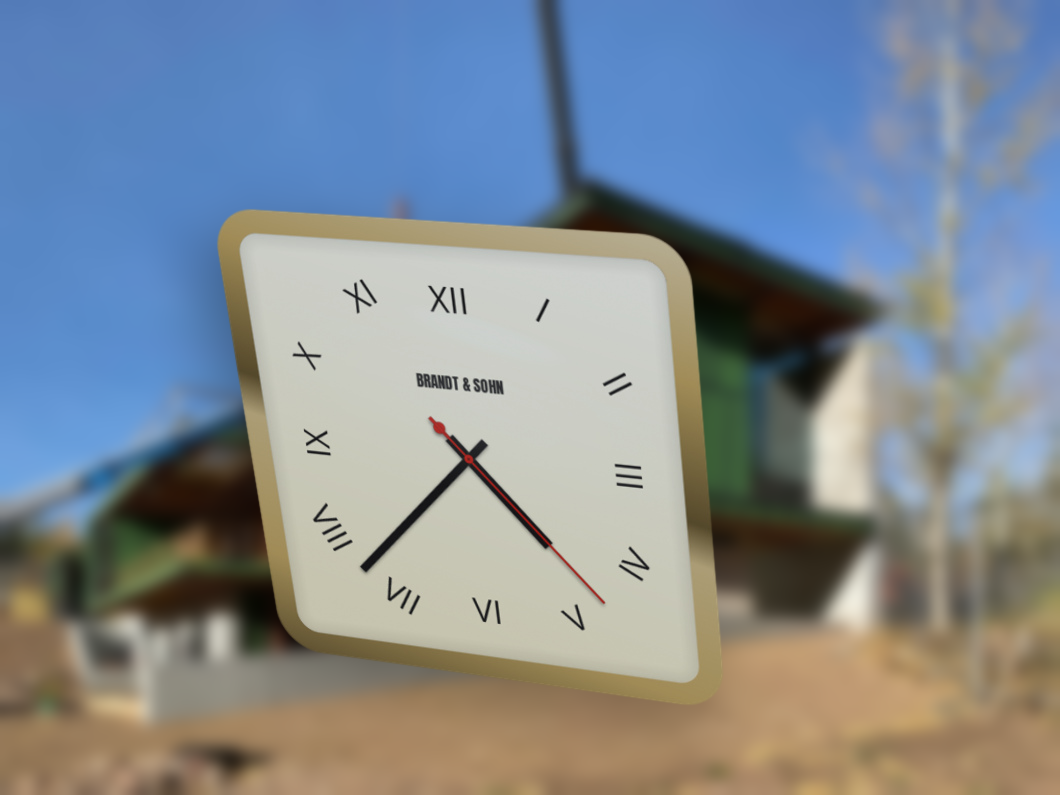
4:37:23
